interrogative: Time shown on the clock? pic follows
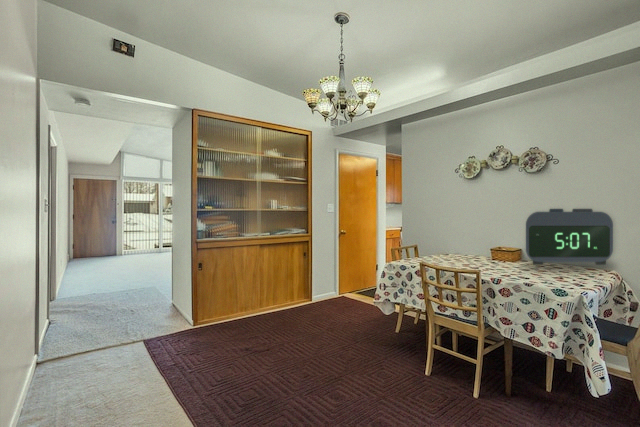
5:07
